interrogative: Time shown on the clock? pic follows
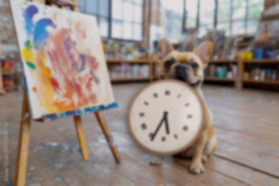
5:34
